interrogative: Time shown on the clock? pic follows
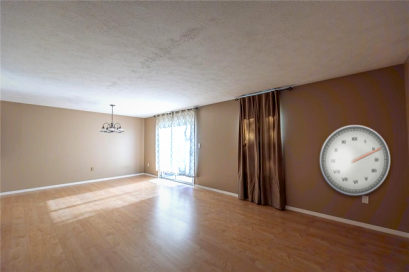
2:11
